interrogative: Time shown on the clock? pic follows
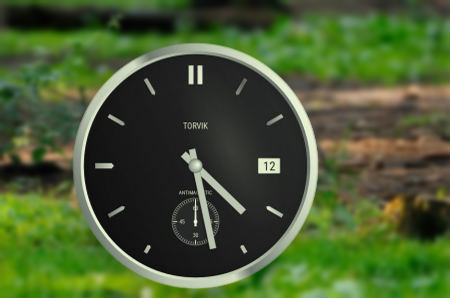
4:28
